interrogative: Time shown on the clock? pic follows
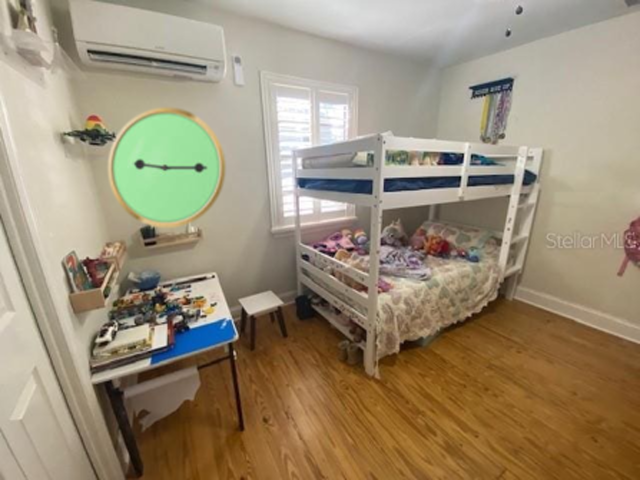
9:15
